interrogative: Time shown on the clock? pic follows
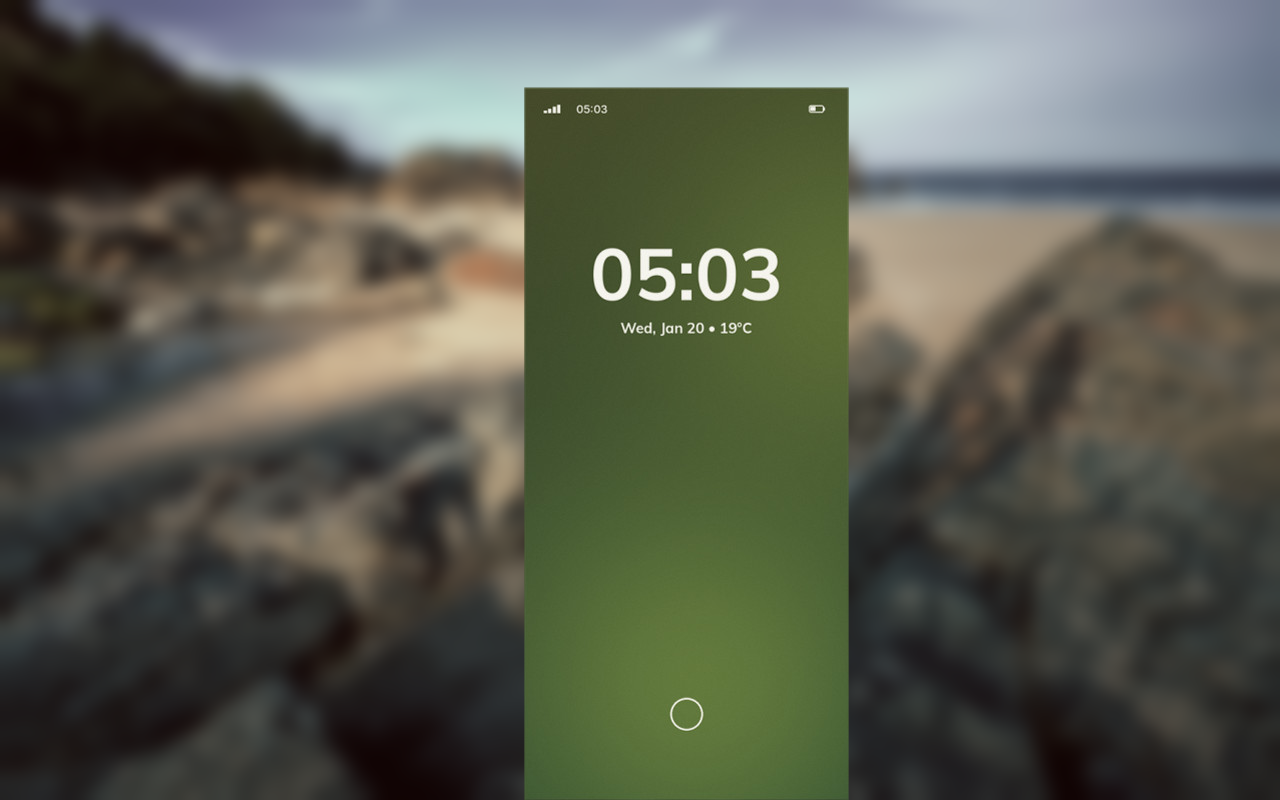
5:03
